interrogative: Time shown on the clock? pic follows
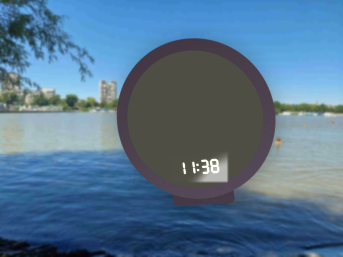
11:38
